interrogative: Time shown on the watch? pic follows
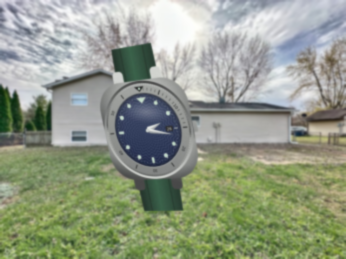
2:17
